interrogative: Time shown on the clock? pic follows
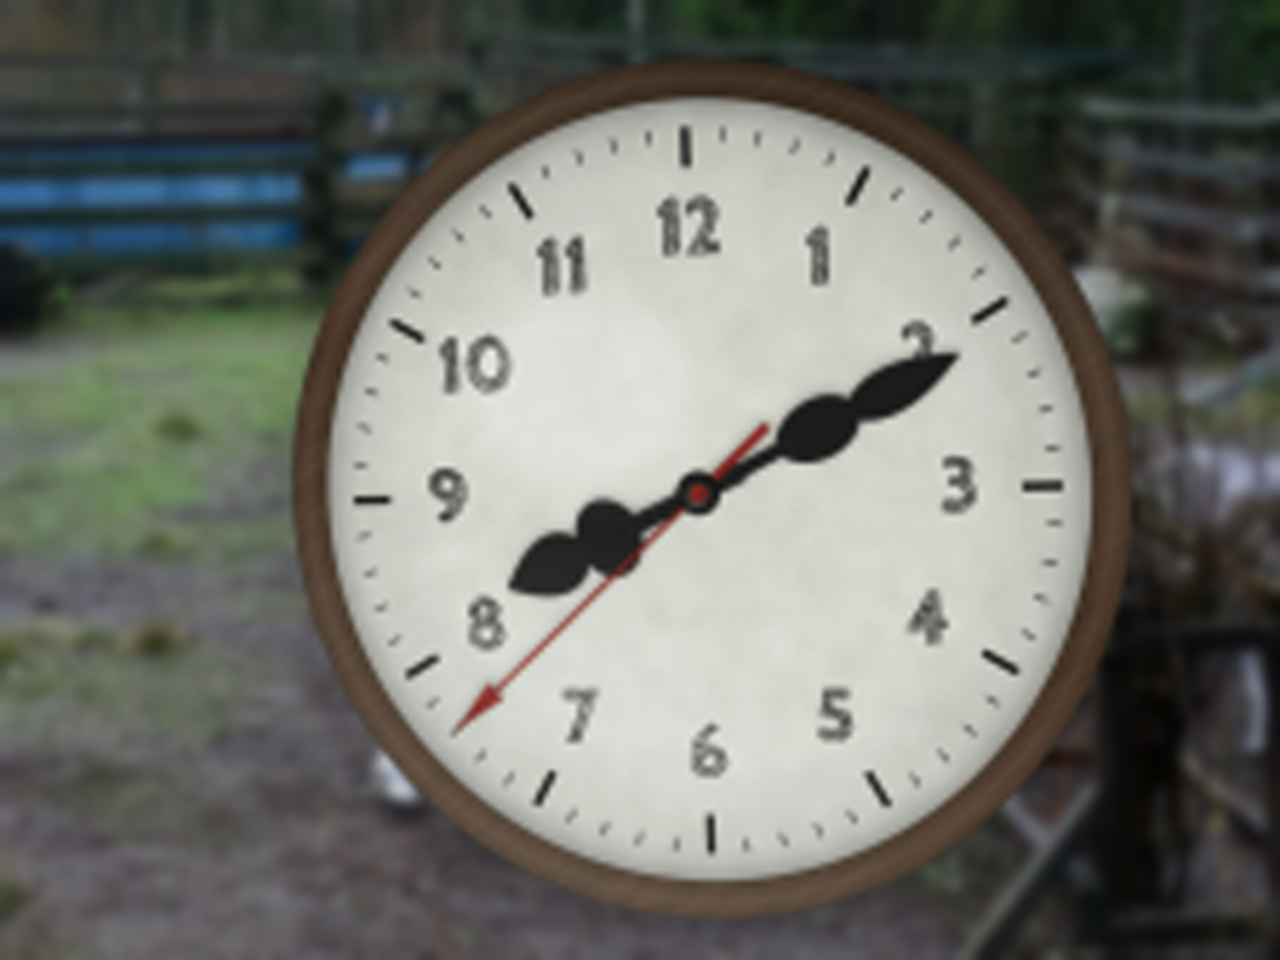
8:10:38
